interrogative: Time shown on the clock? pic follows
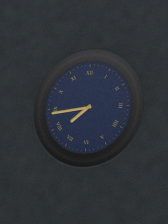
7:44
